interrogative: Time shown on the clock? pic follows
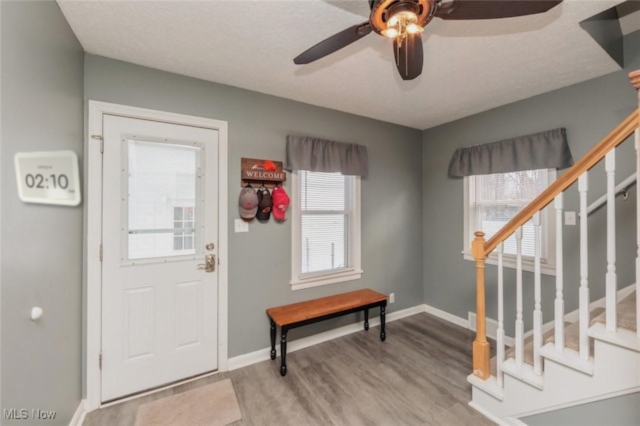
2:10
